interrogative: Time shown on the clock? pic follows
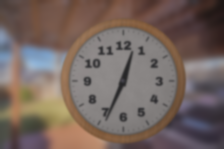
12:34
